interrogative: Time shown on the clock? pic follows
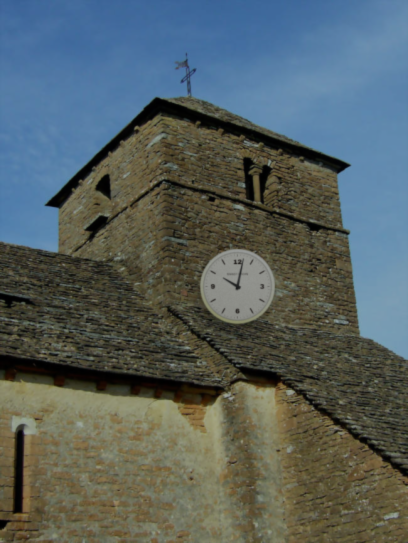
10:02
